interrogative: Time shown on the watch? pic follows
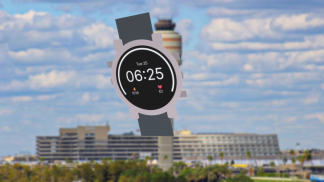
6:25
